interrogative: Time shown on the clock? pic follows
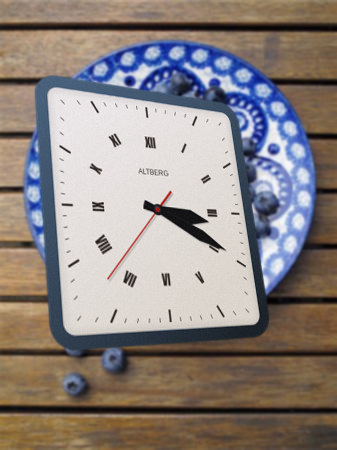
3:19:37
